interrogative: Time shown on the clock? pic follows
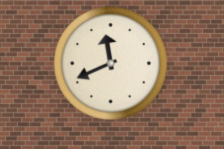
11:41
